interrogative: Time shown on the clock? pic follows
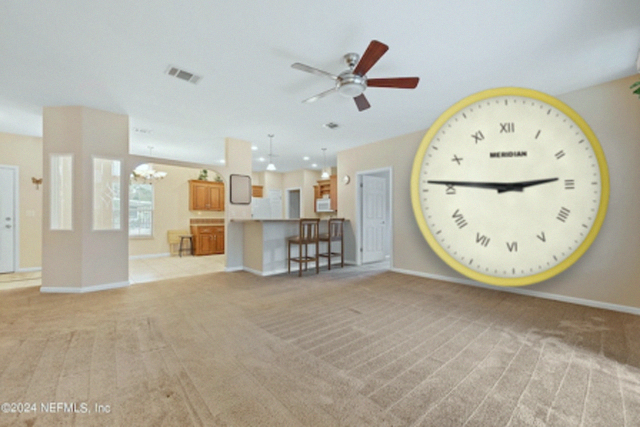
2:46
